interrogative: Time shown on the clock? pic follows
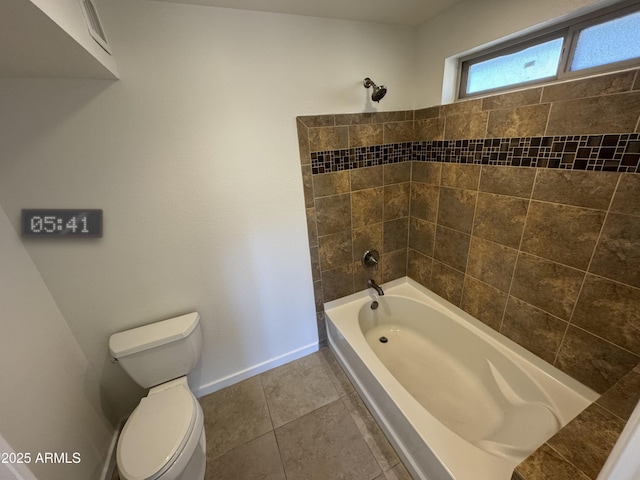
5:41
